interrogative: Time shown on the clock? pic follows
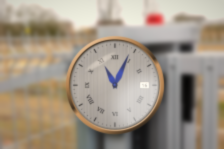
11:04
